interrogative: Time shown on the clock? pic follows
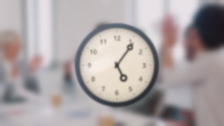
5:06
